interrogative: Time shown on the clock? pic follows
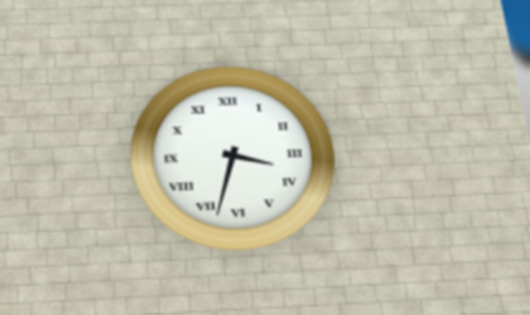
3:33
